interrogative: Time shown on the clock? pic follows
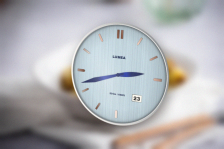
2:42
